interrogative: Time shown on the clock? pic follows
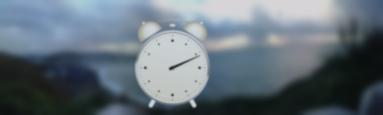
2:11
